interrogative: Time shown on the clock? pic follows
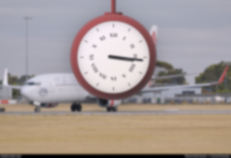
3:16
